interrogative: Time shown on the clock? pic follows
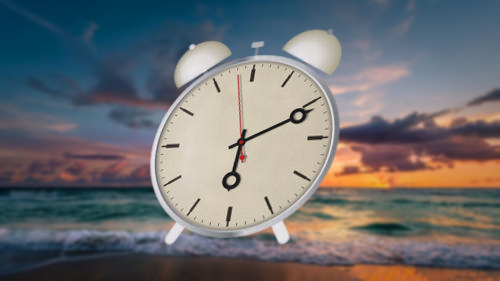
6:10:58
